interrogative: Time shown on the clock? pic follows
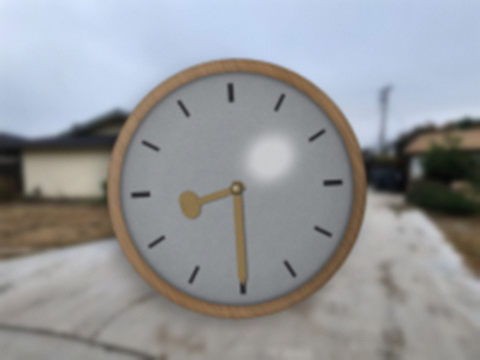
8:30
